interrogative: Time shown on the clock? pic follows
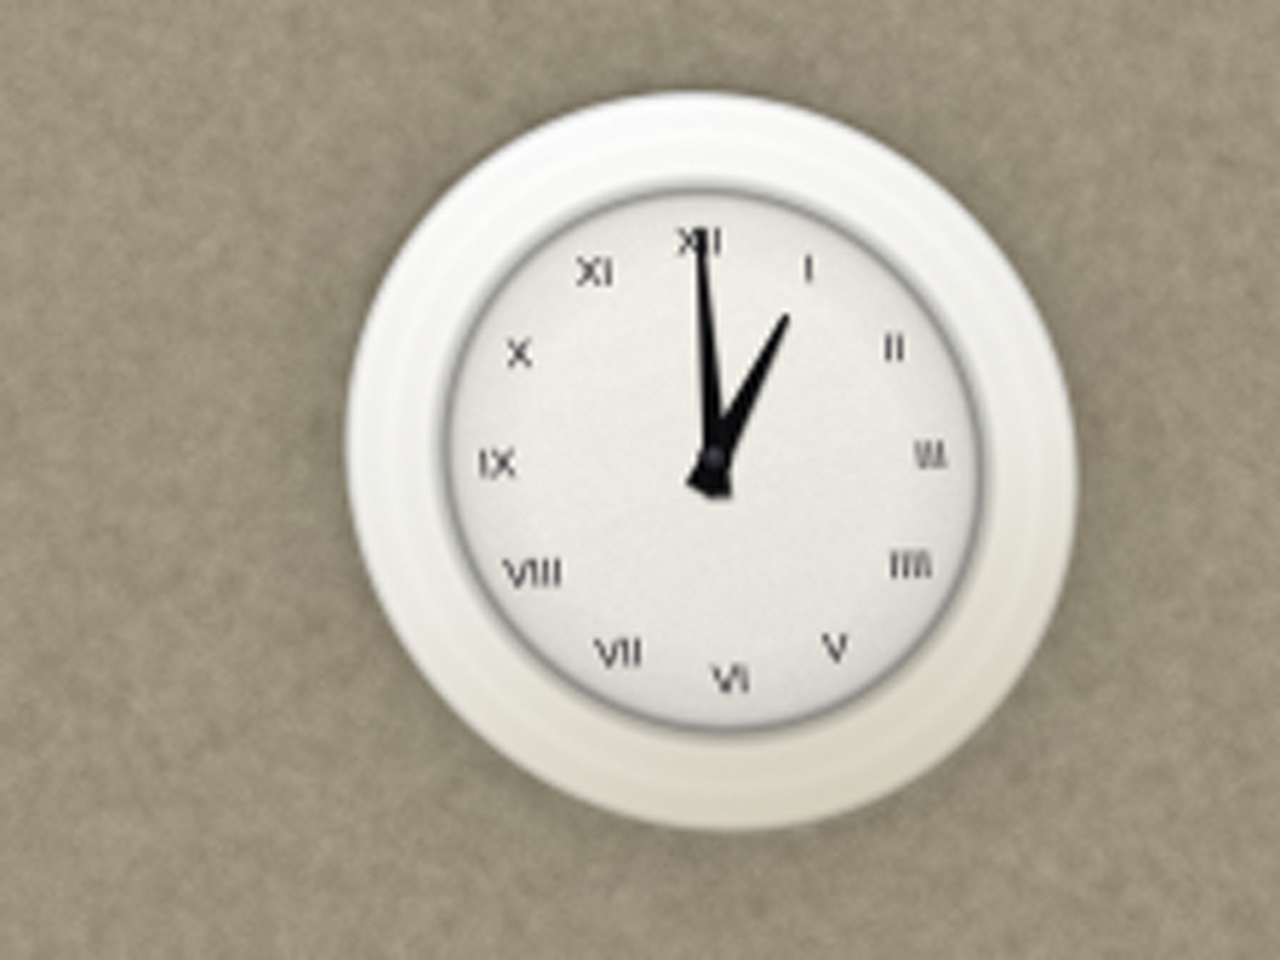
1:00
